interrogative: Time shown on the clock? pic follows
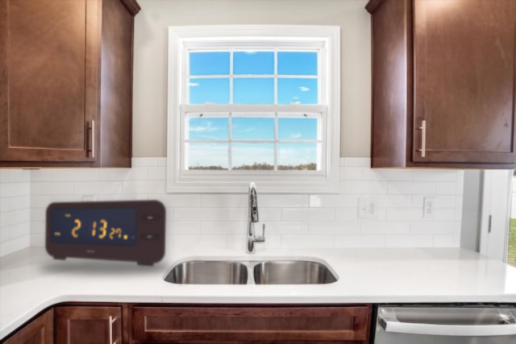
2:13
